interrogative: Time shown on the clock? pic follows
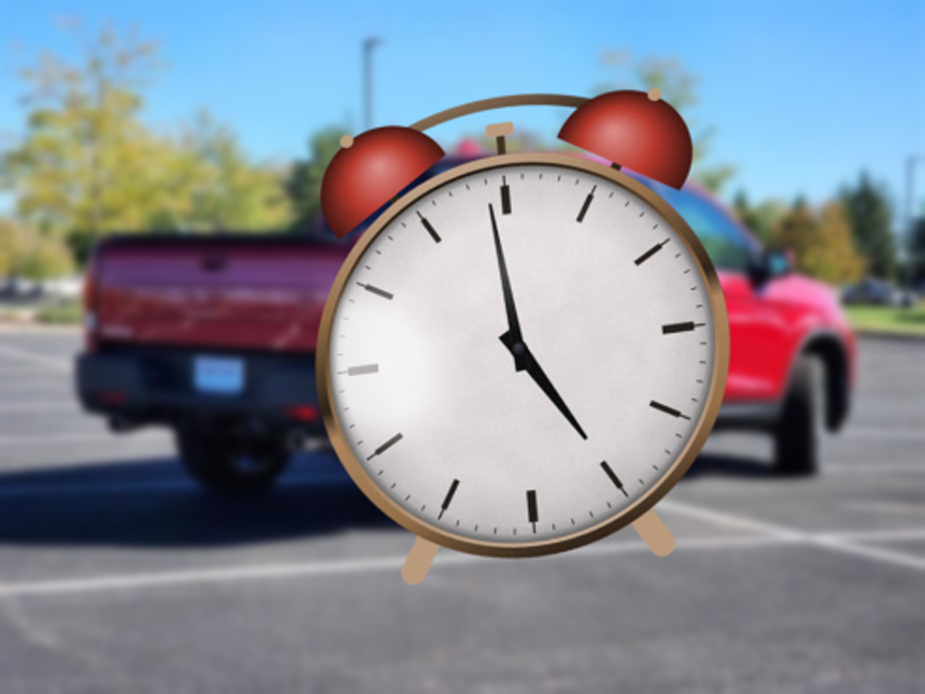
4:59
